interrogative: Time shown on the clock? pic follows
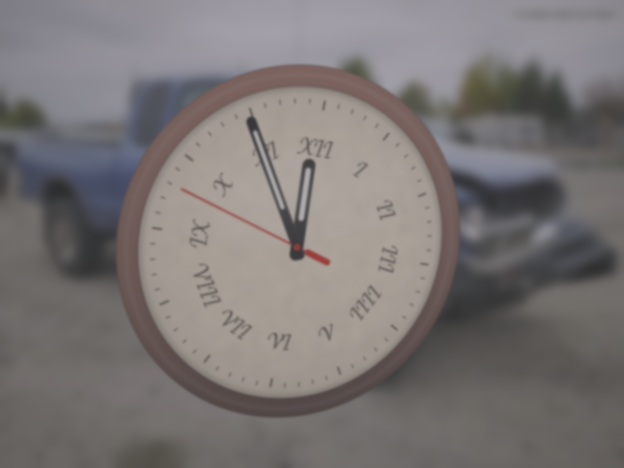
11:54:48
